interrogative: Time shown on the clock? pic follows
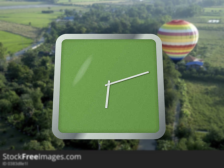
6:12
